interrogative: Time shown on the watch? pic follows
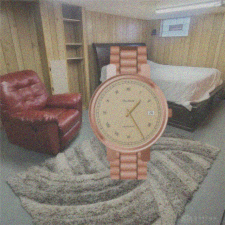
1:25
